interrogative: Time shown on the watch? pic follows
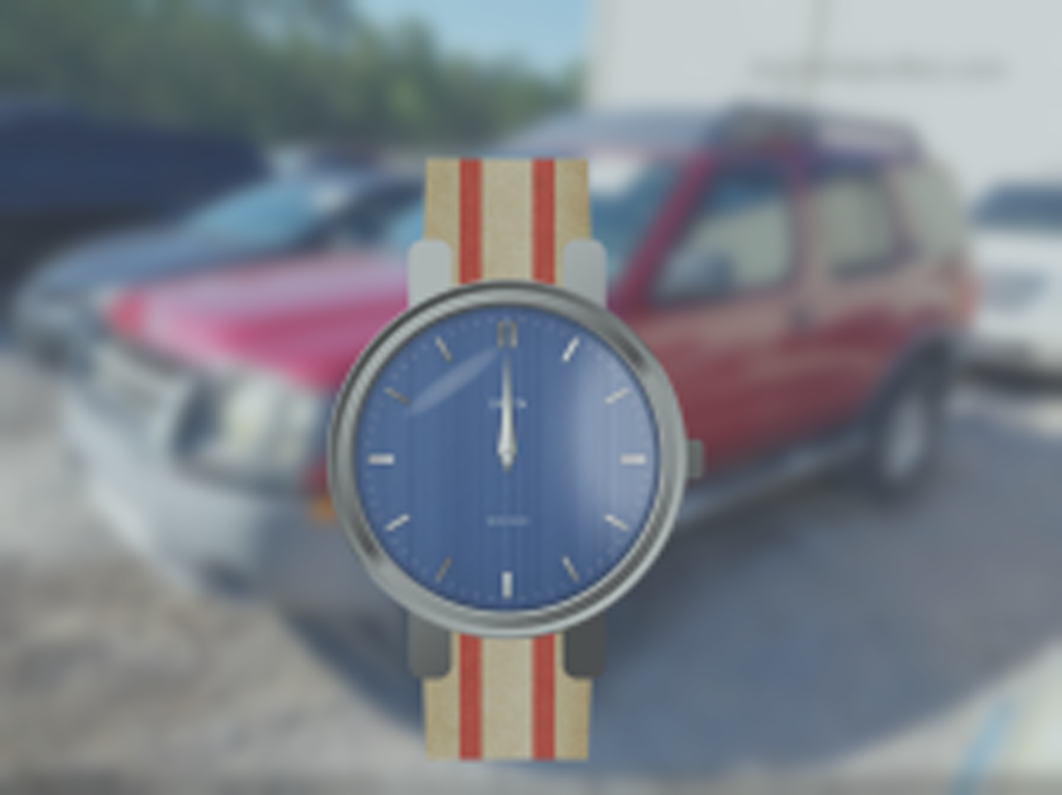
12:00
